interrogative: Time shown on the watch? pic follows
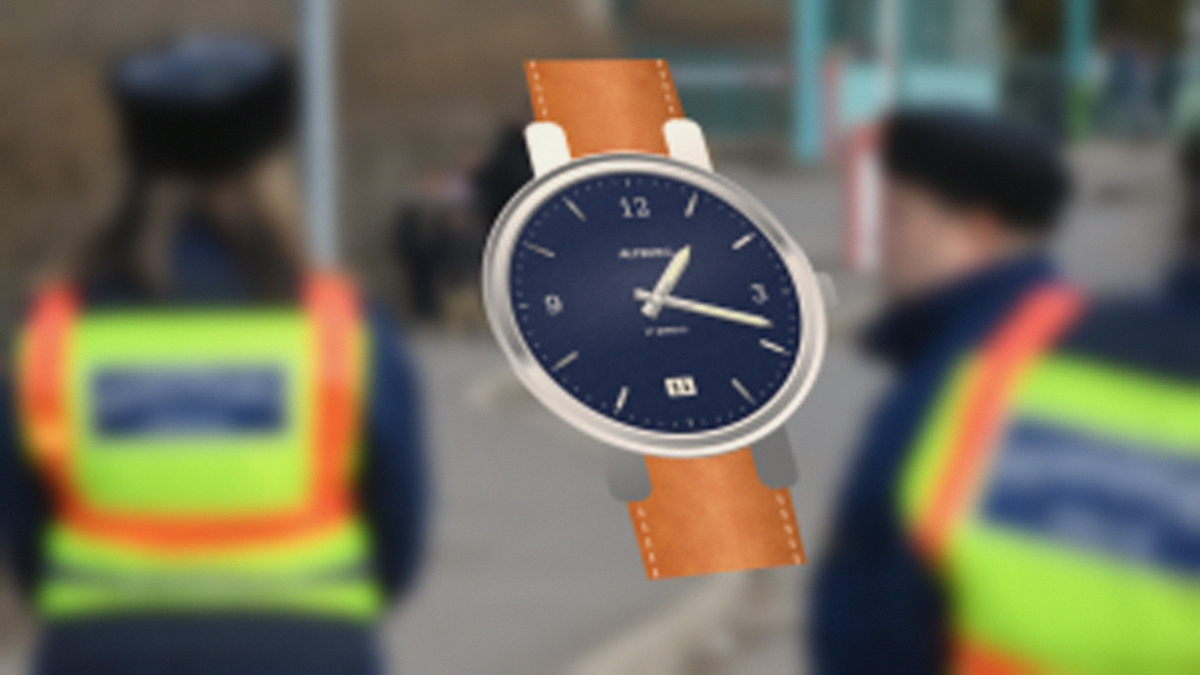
1:18
